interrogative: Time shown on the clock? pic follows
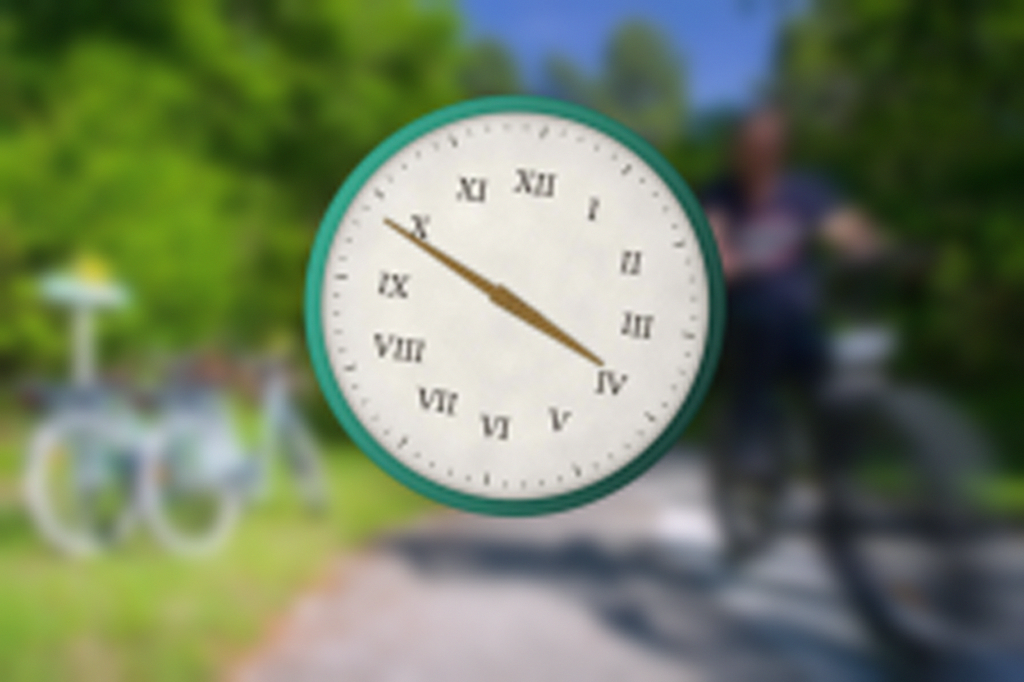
3:49
